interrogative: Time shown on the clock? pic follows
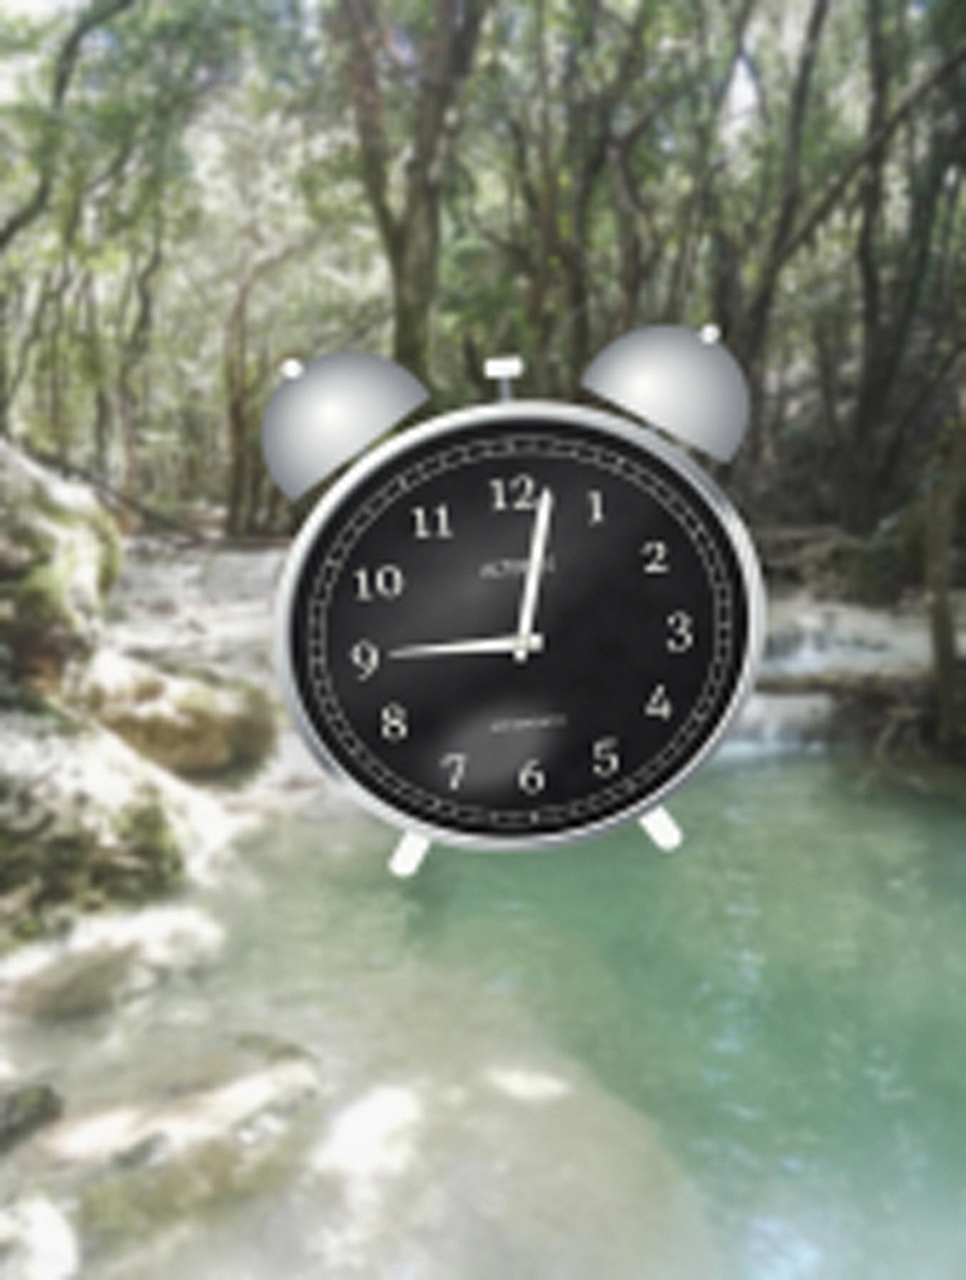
9:02
